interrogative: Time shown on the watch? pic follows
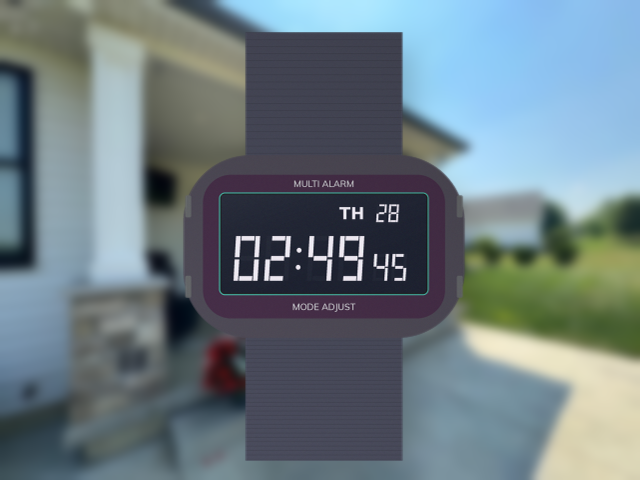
2:49:45
